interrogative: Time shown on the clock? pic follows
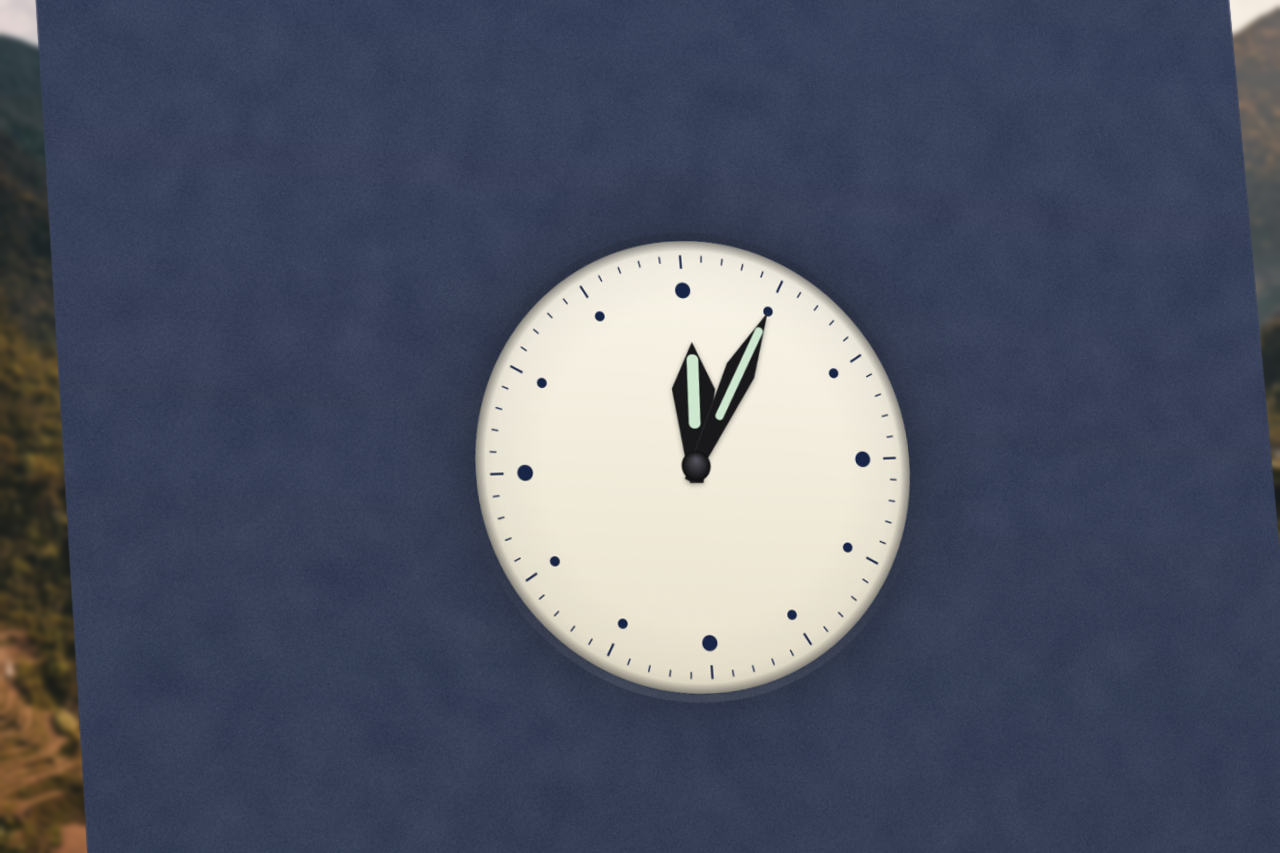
12:05
